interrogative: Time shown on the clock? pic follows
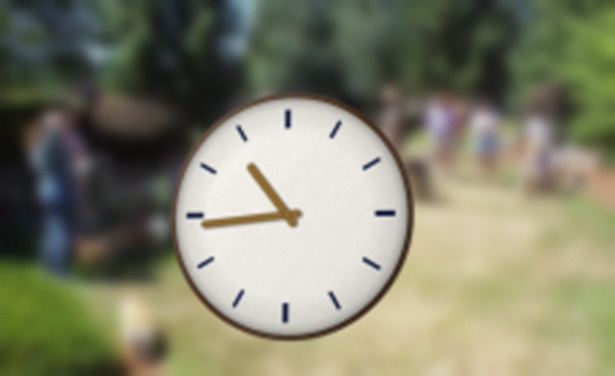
10:44
